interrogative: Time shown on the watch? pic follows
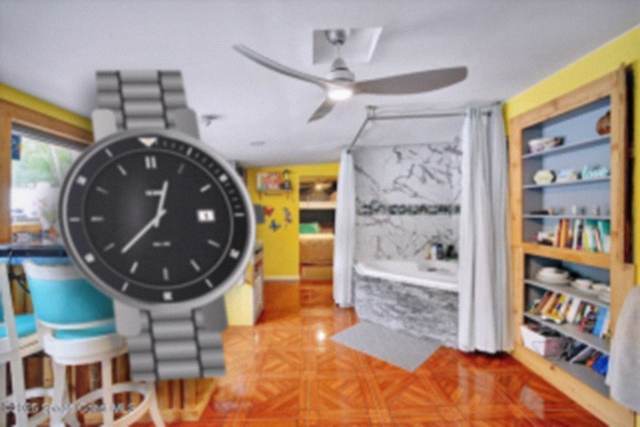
12:38
